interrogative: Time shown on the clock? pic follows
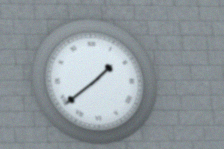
1:39
